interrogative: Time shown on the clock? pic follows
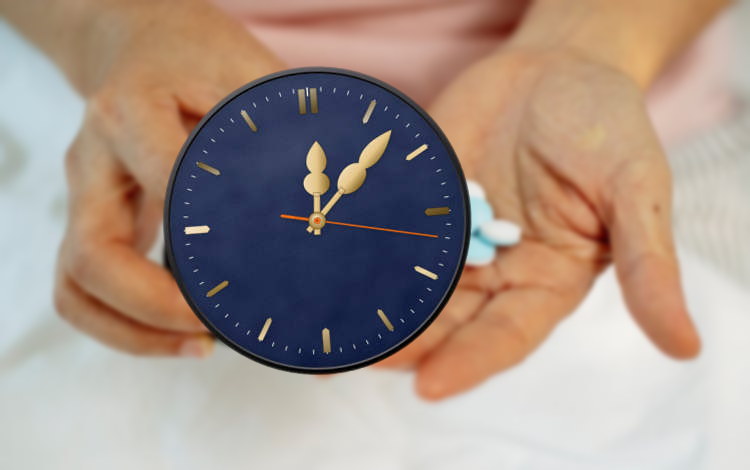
12:07:17
